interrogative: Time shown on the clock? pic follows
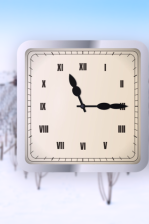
11:15
